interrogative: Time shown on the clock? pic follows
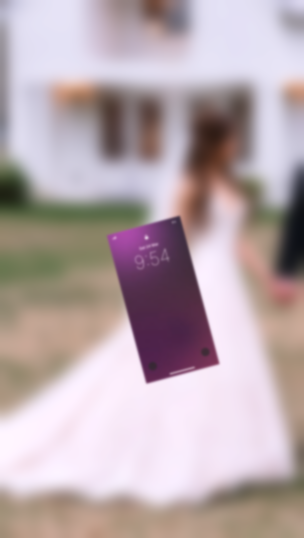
9:54
